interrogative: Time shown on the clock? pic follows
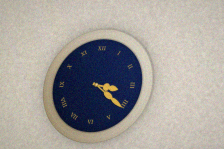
3:21
